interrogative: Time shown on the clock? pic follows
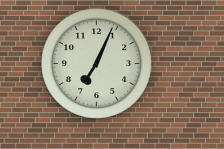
7:04
